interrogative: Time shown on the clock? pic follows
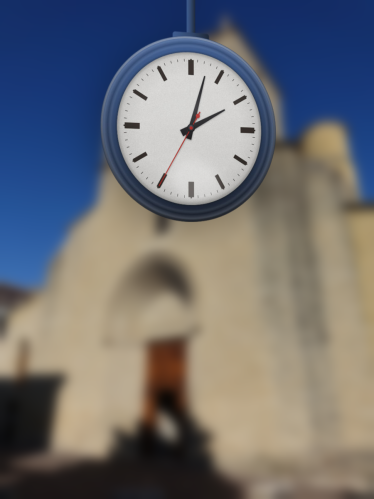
2:02:35
